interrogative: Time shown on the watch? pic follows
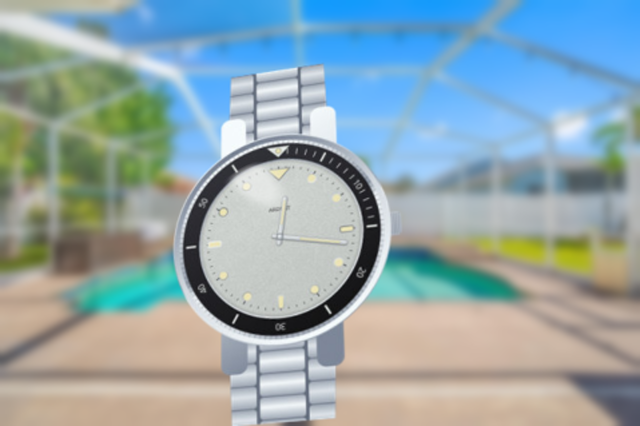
12:17
